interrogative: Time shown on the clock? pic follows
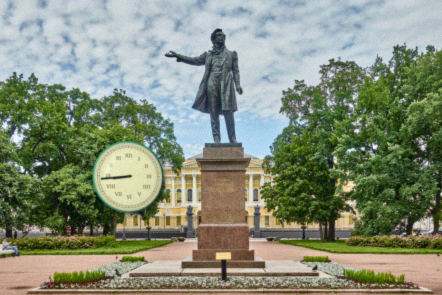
8:44
